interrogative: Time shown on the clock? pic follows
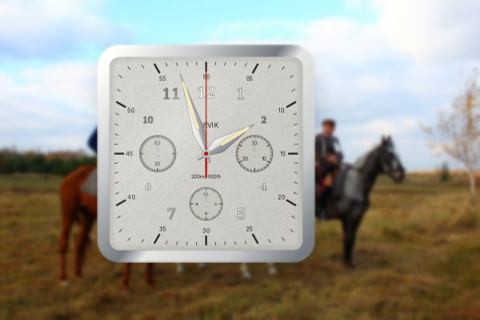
1:57
